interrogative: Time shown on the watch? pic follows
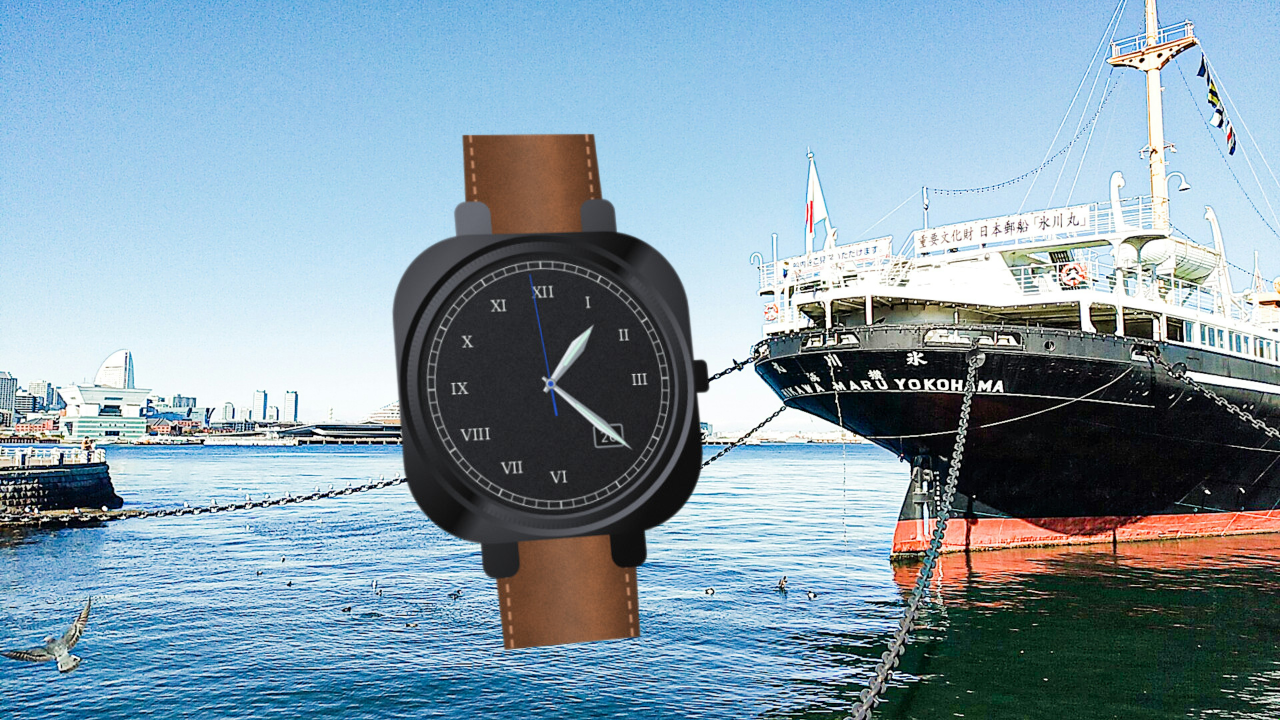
1:21:59
